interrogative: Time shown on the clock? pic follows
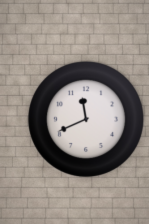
11:41
